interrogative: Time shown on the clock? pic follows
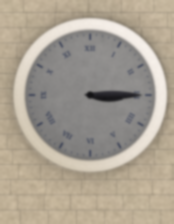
3:15
